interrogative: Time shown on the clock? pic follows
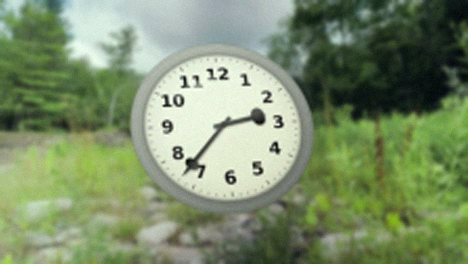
2:37
